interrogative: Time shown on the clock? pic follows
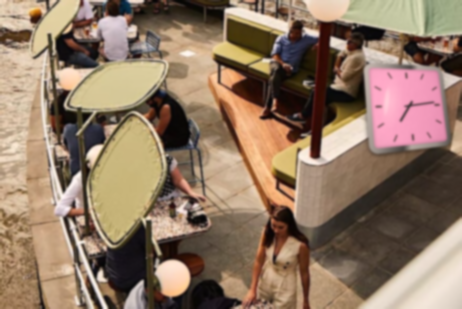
7:14
